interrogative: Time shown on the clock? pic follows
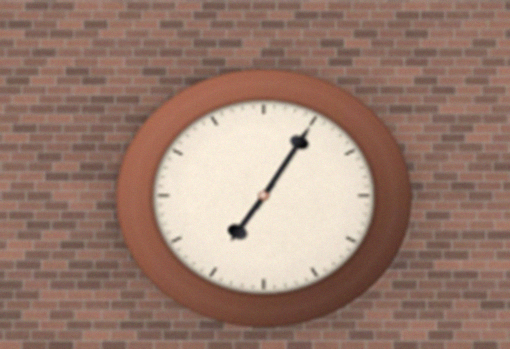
7:05
